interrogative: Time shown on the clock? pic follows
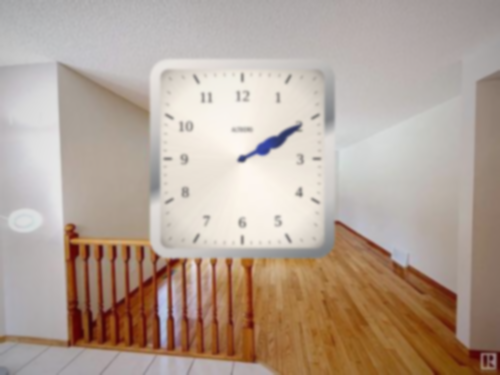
2:10
